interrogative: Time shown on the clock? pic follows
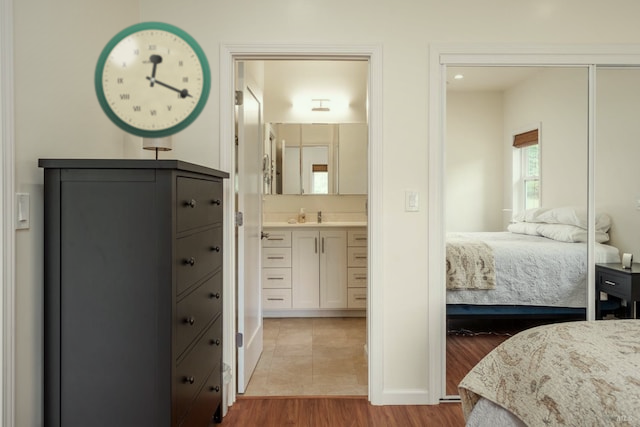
12:19
